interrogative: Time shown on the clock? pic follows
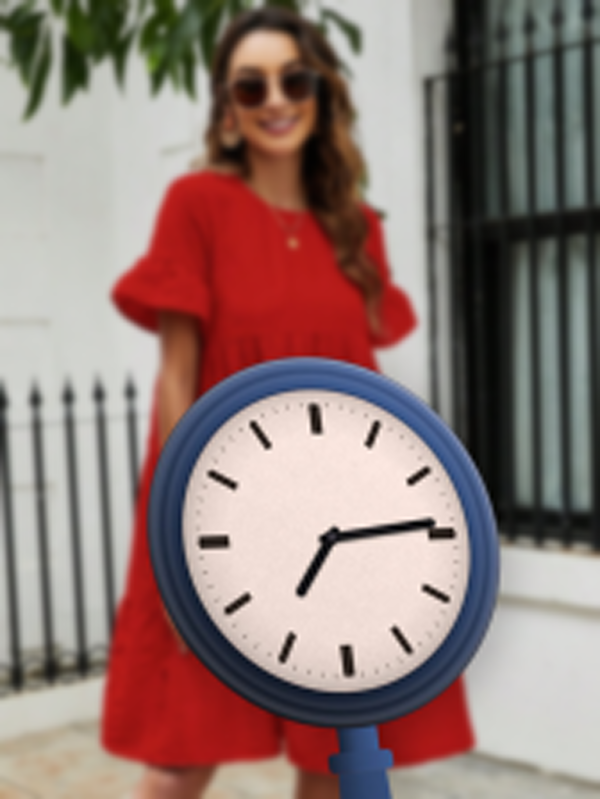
7:14
